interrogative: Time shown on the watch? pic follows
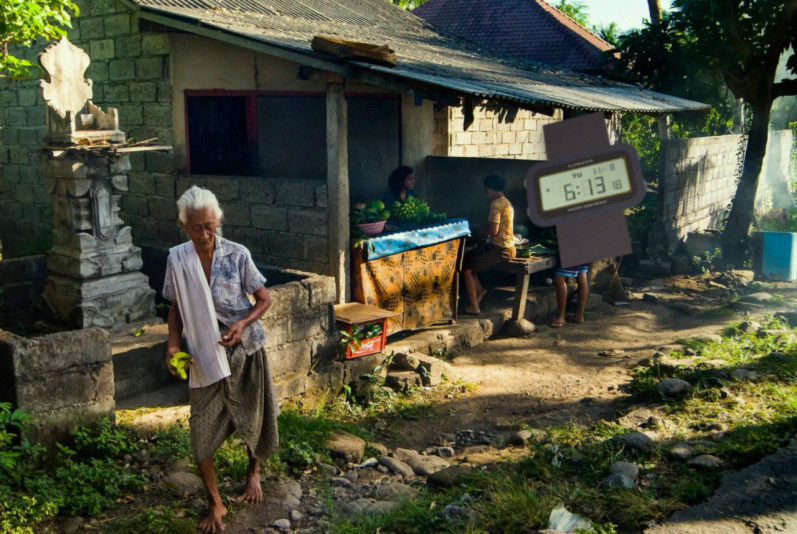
6:13
